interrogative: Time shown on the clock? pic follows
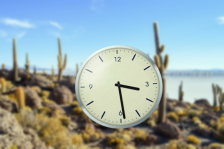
3:29
